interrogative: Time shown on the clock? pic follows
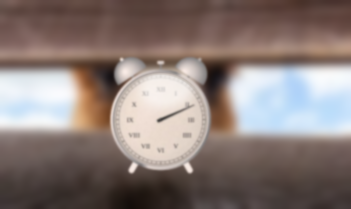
2:11
